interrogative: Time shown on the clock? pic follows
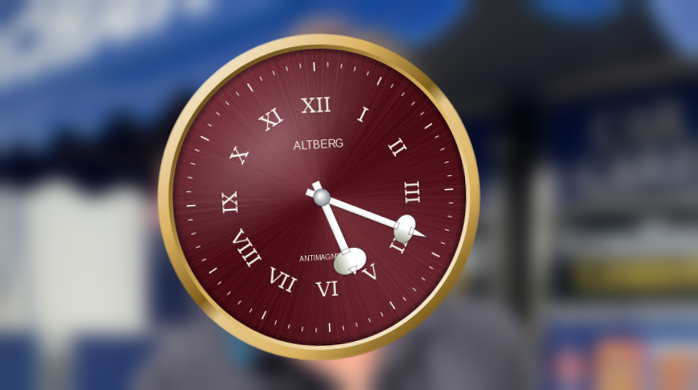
5:19
